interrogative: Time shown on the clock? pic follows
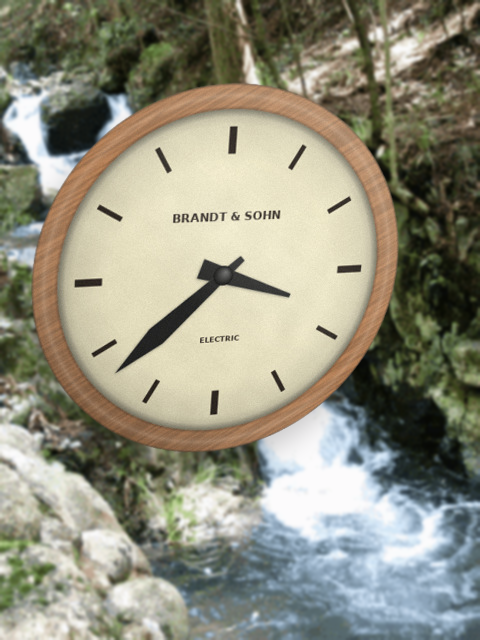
3:38
